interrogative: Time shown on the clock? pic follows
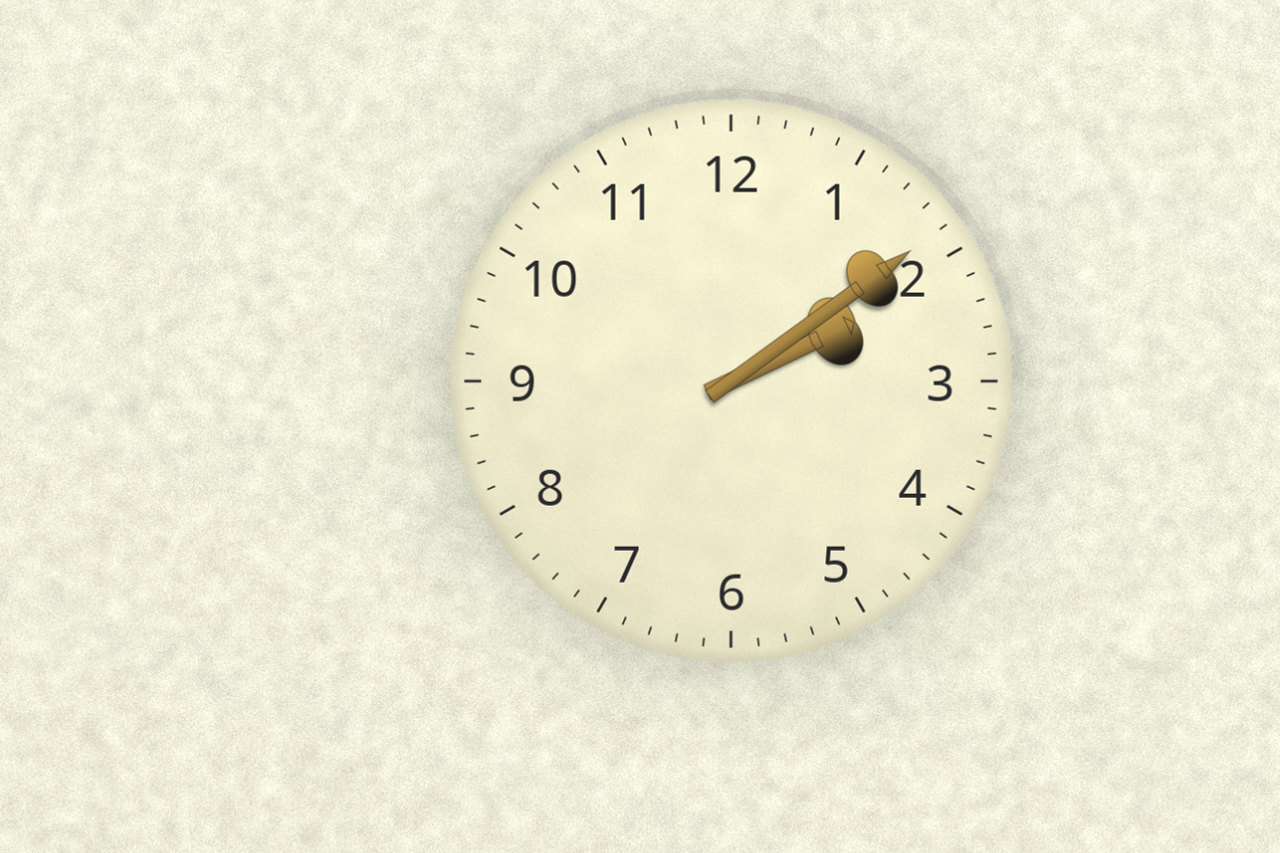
2:09
